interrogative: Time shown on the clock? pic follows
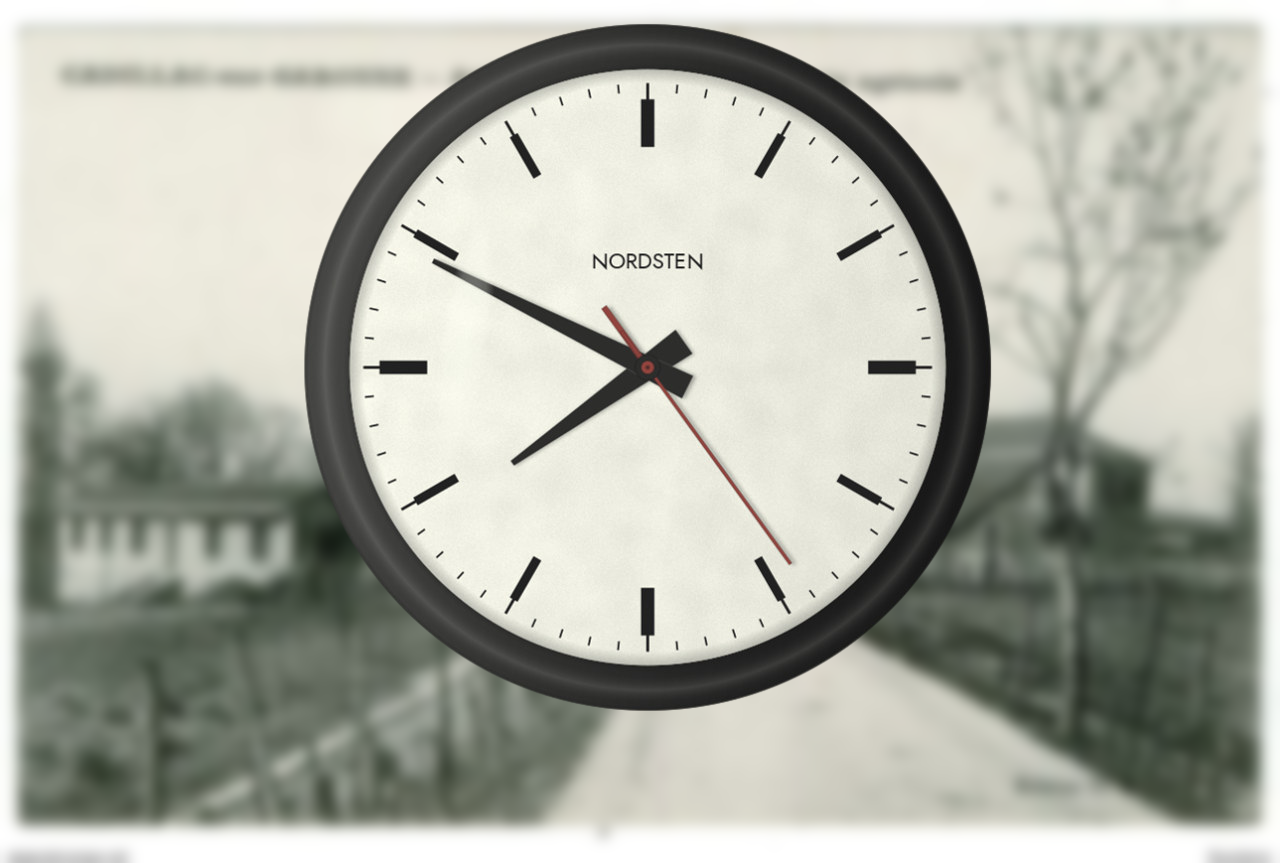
7:49:24
